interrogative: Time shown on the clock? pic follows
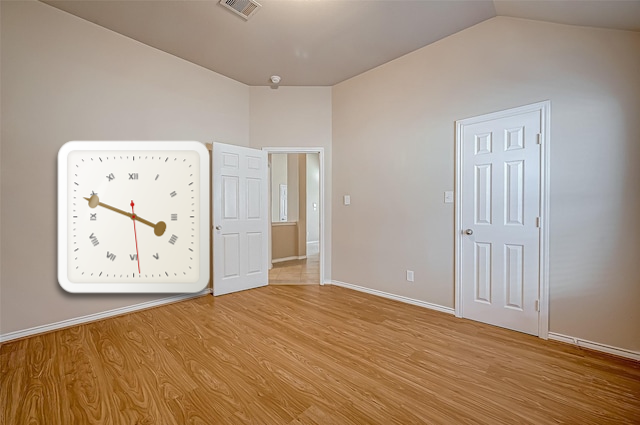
3:48:29
